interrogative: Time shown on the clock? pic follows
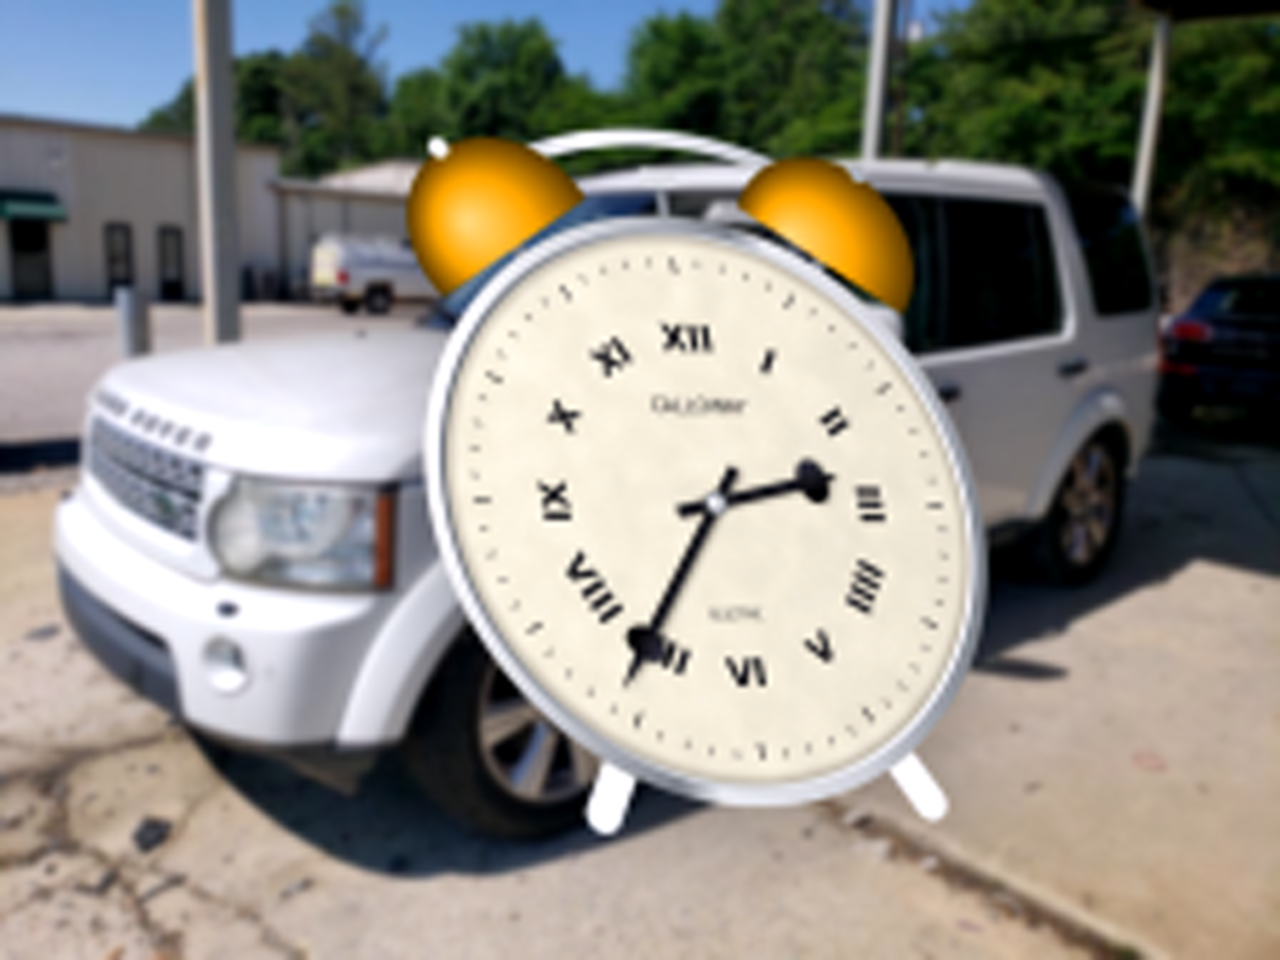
2:36
